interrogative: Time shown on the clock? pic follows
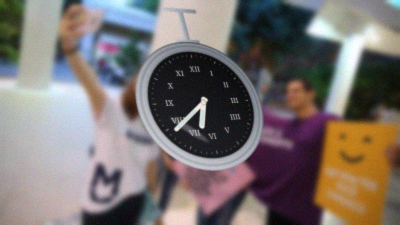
6:39
